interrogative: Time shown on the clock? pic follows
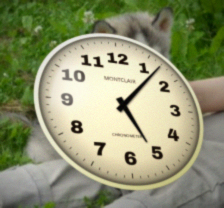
5:07
